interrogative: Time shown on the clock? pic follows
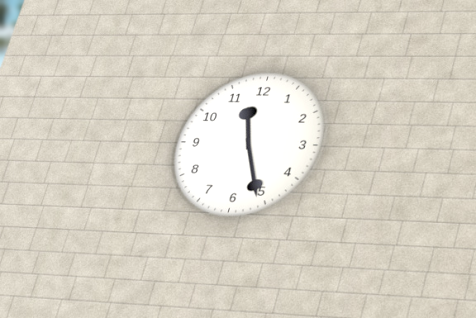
11:26
